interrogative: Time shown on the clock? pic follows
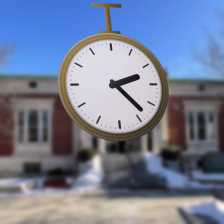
2:23
